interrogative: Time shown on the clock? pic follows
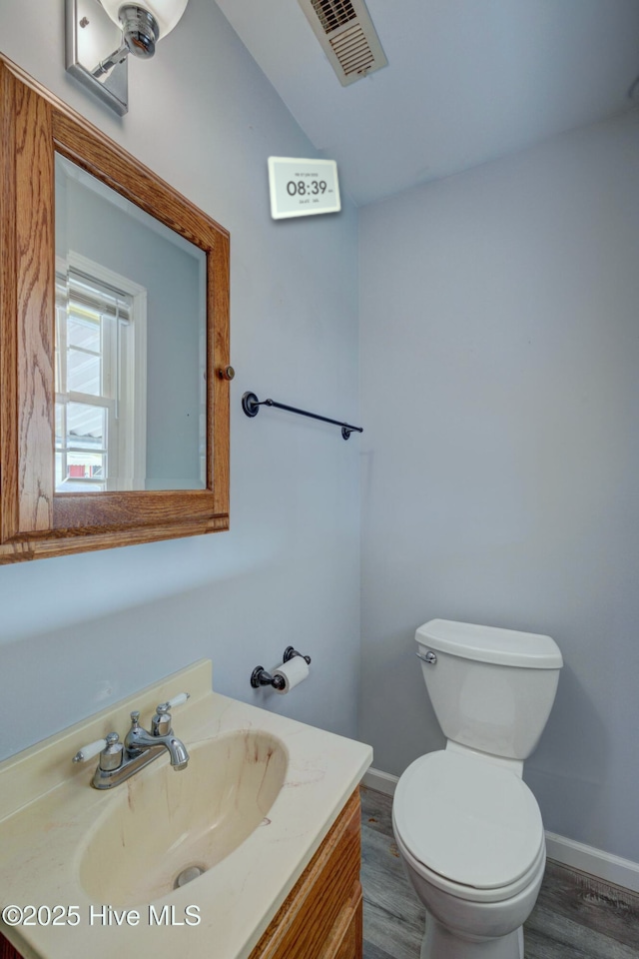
8:39
